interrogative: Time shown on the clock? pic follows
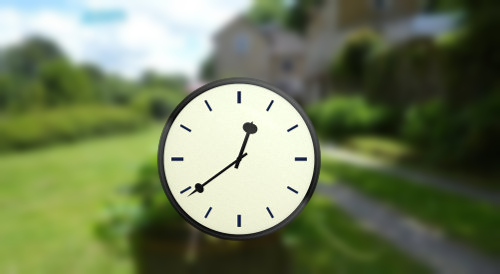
12:39
